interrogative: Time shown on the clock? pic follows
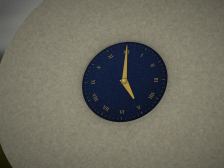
5:00
